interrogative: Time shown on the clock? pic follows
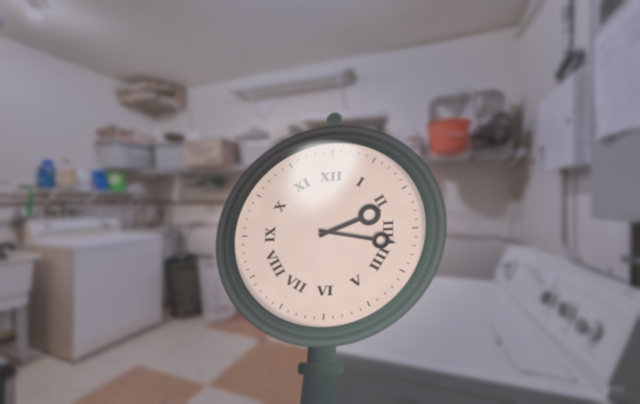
2:17
